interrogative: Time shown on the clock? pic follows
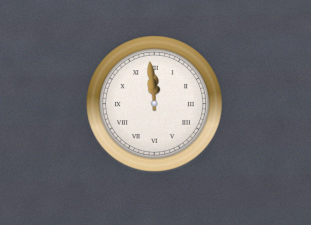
11:59
